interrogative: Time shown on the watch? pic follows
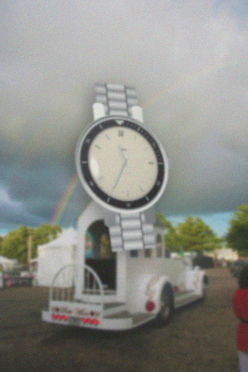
11:35
